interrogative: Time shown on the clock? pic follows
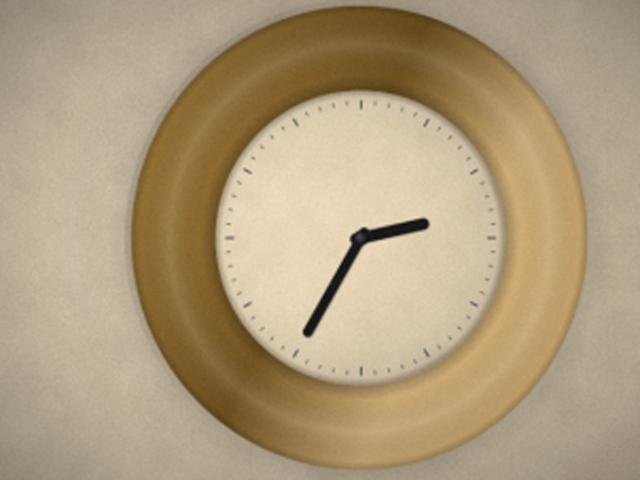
2:35
